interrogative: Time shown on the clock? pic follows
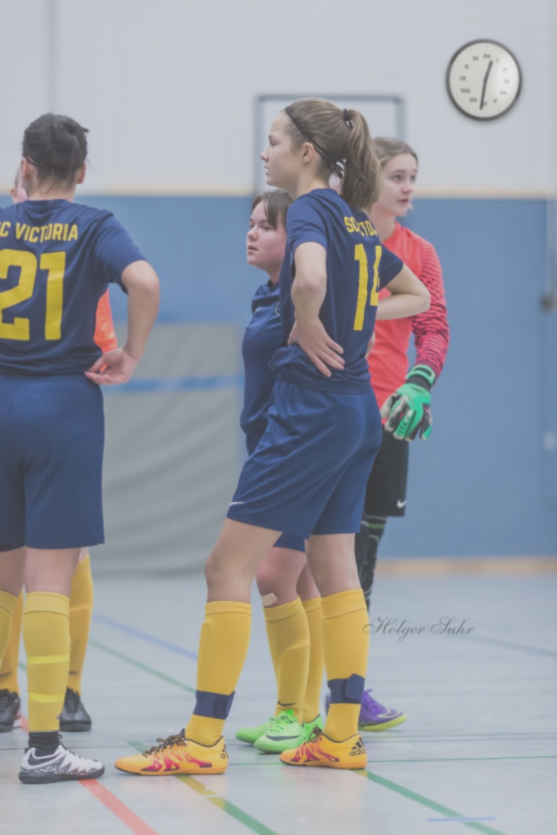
12:31
